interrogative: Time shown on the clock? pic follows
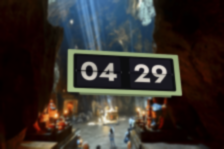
4:29
